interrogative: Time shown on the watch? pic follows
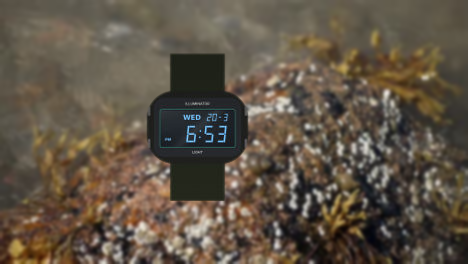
6:53
